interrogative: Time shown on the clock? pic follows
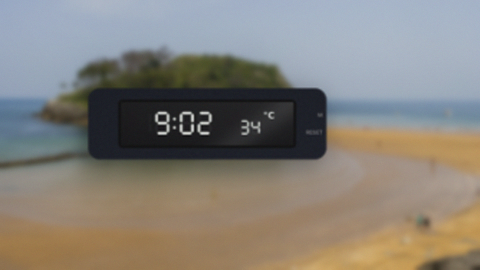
9:02
